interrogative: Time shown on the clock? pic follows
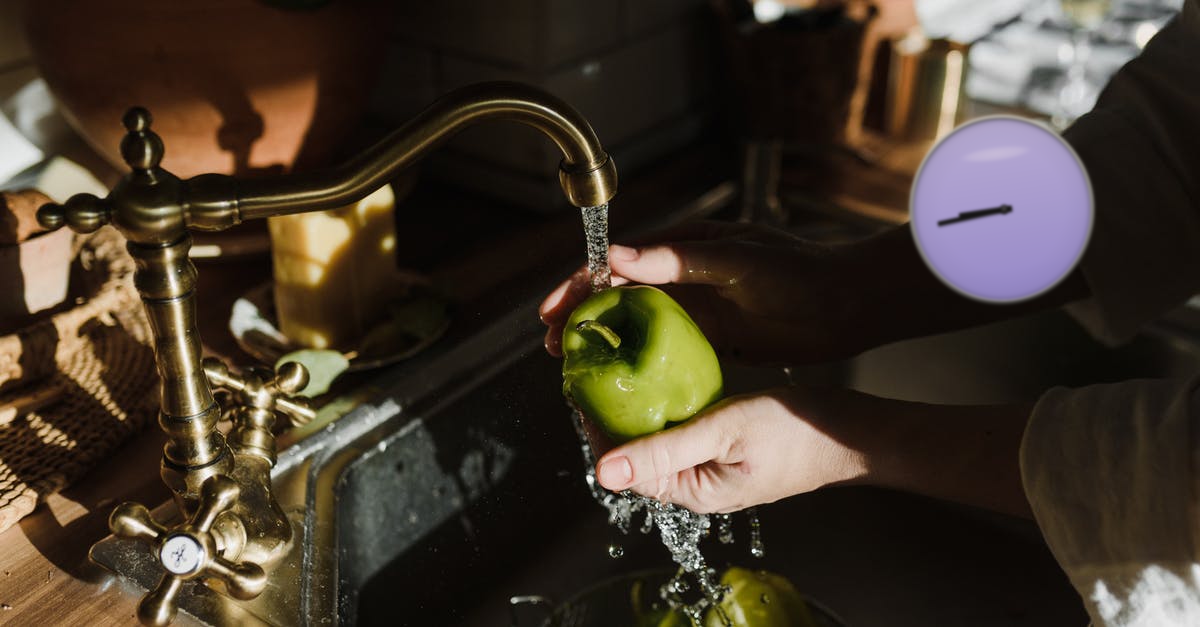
8:43
